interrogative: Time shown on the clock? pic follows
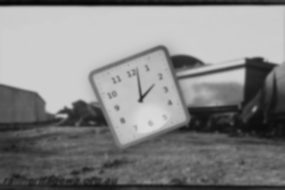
2:02
